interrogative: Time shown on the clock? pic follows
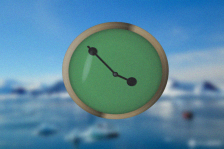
3:53
